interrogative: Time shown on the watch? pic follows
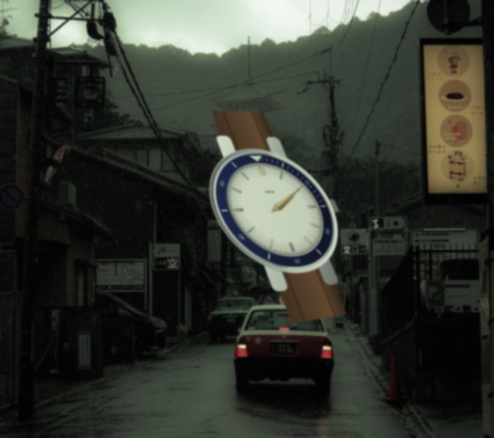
2:10
